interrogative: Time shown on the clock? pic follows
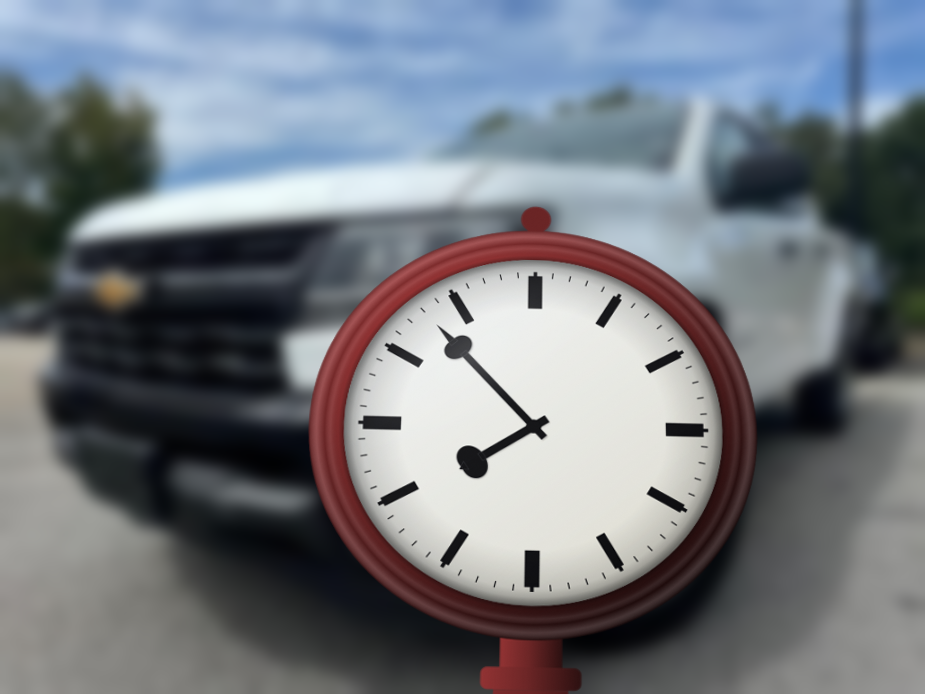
7:53
